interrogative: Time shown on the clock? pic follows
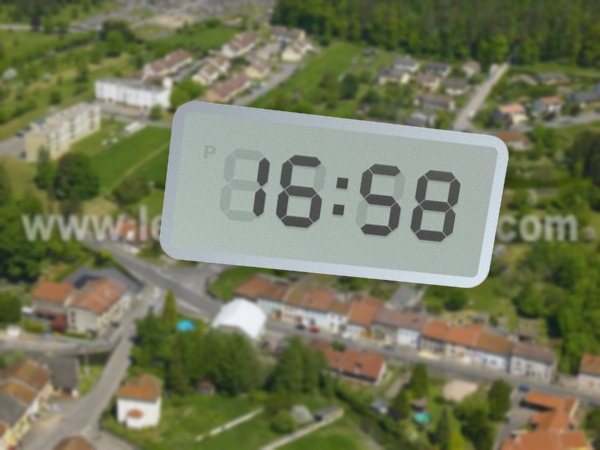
16:58
